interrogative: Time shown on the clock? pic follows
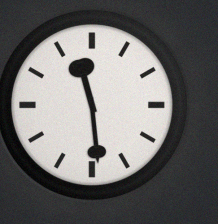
11:29
